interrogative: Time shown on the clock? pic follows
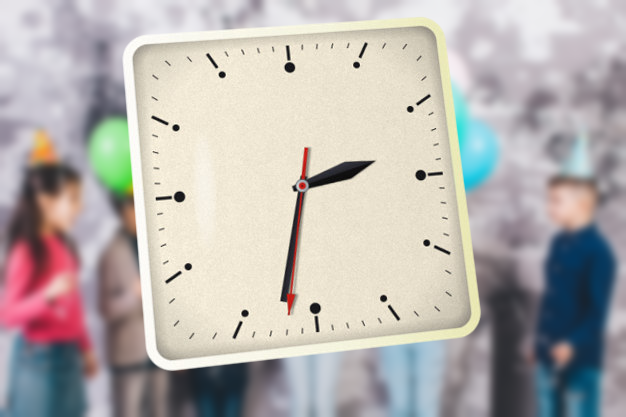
2:32:32
